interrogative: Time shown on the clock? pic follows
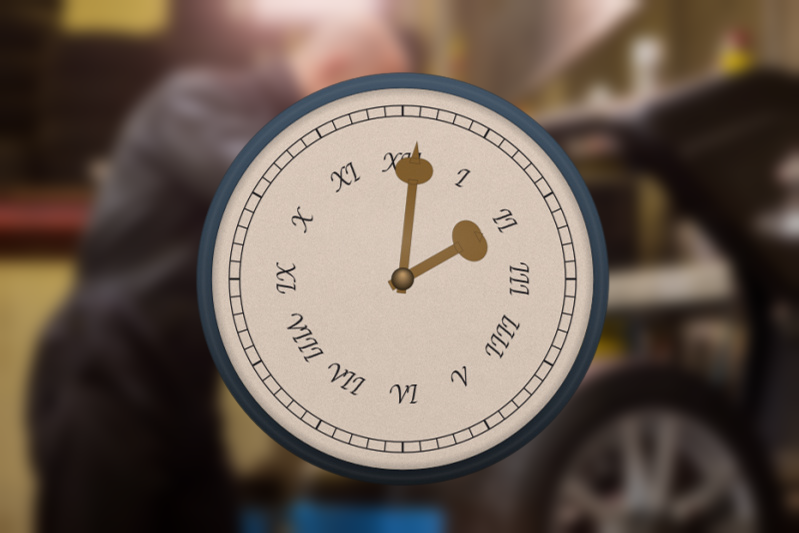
2:01
